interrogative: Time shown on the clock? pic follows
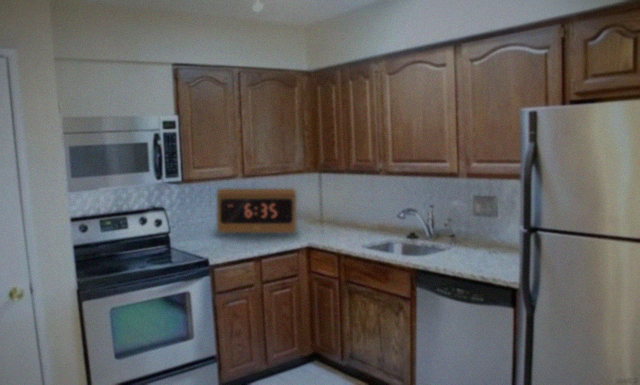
6:35
